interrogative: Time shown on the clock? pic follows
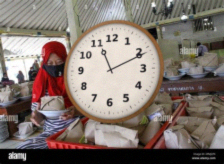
11:11
